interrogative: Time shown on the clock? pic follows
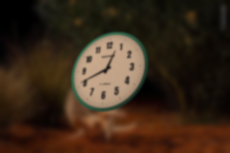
12:41
